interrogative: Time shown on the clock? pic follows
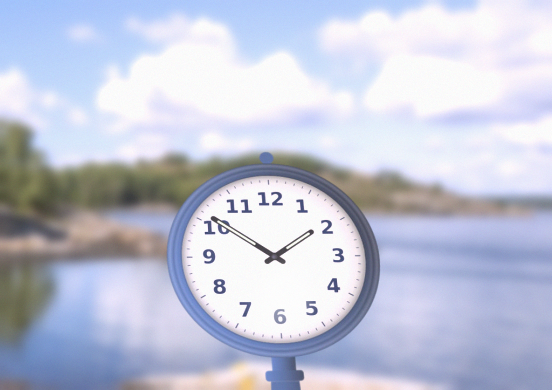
1:51
